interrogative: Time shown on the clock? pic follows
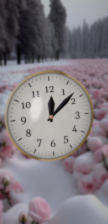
12:08
